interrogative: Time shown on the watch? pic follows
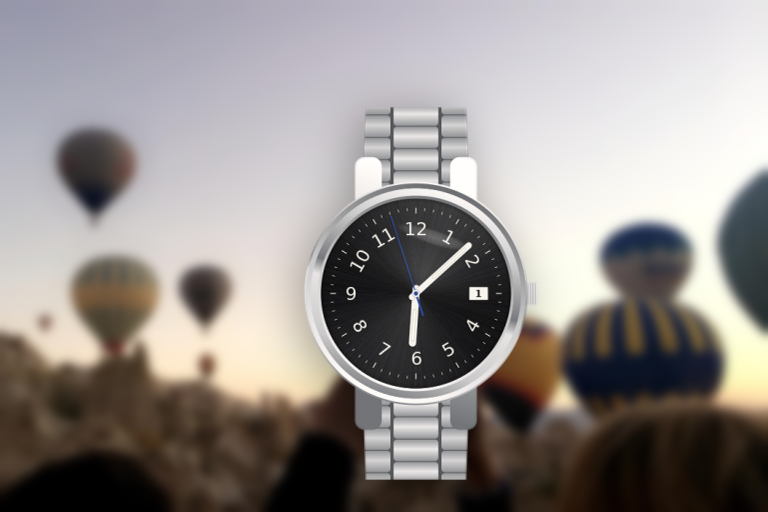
6:07:57
